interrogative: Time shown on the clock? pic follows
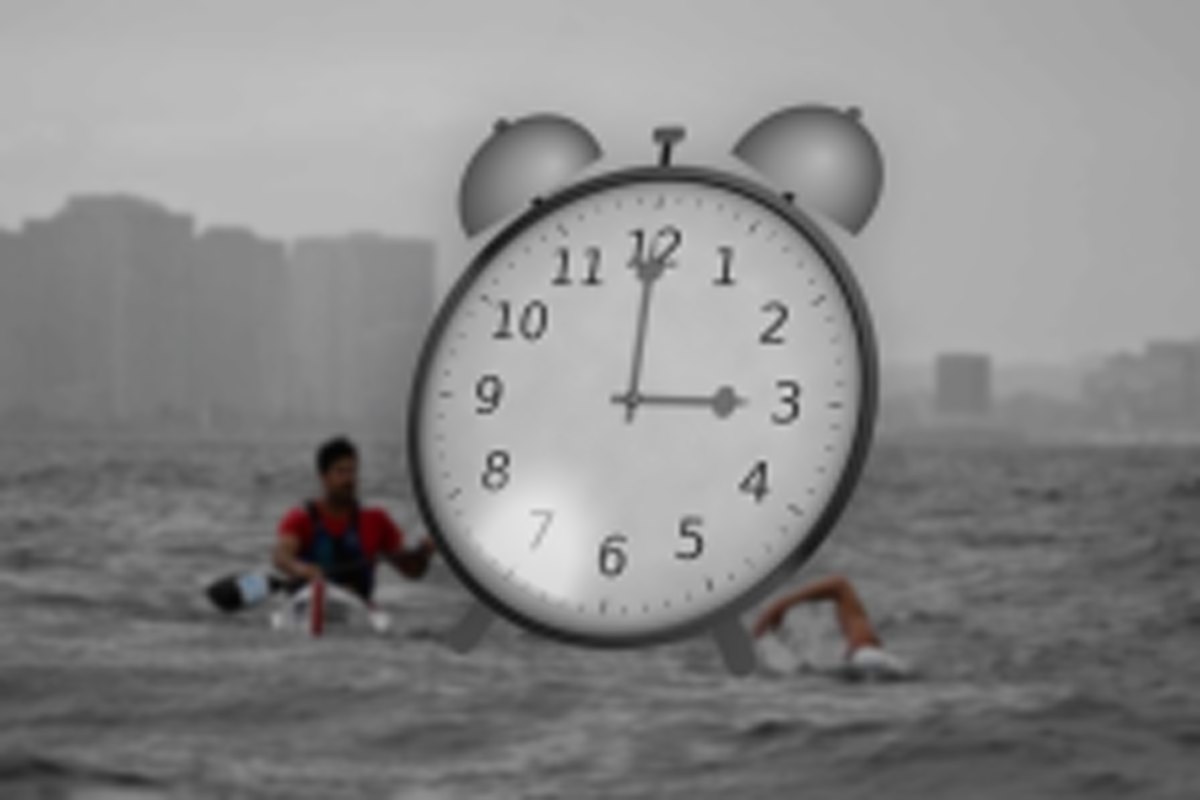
3:00
